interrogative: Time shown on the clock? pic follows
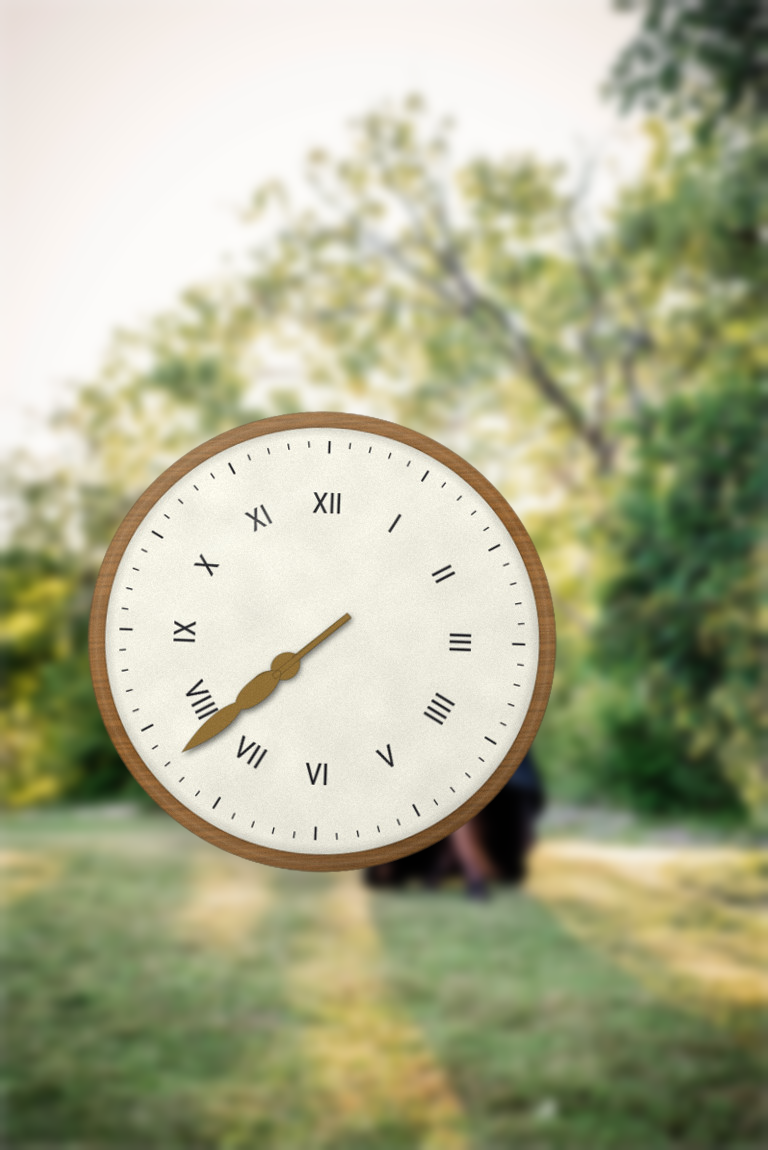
7:38
